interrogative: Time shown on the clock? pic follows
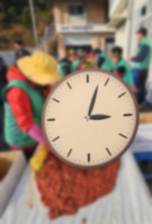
3:03
